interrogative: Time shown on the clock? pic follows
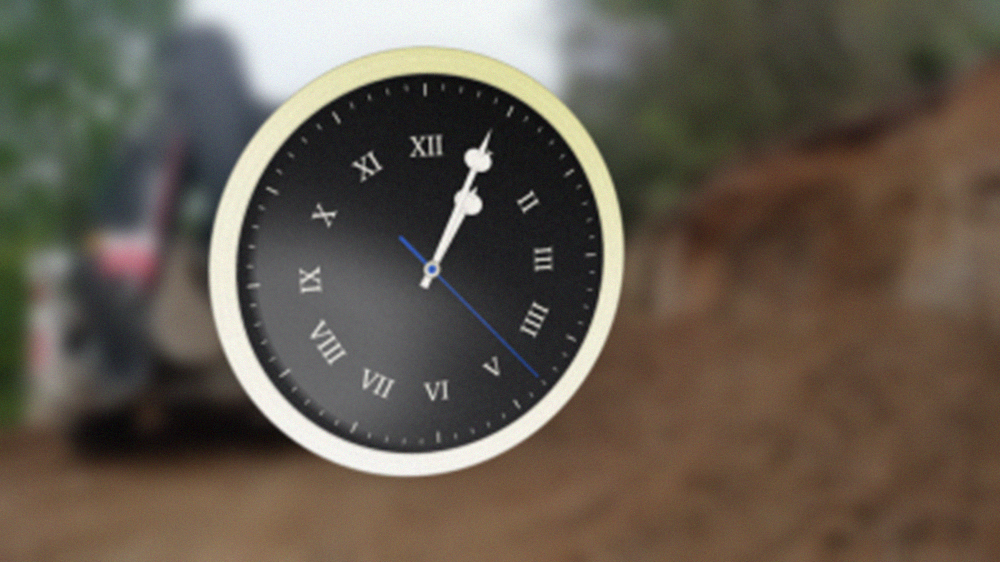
1:04:23
